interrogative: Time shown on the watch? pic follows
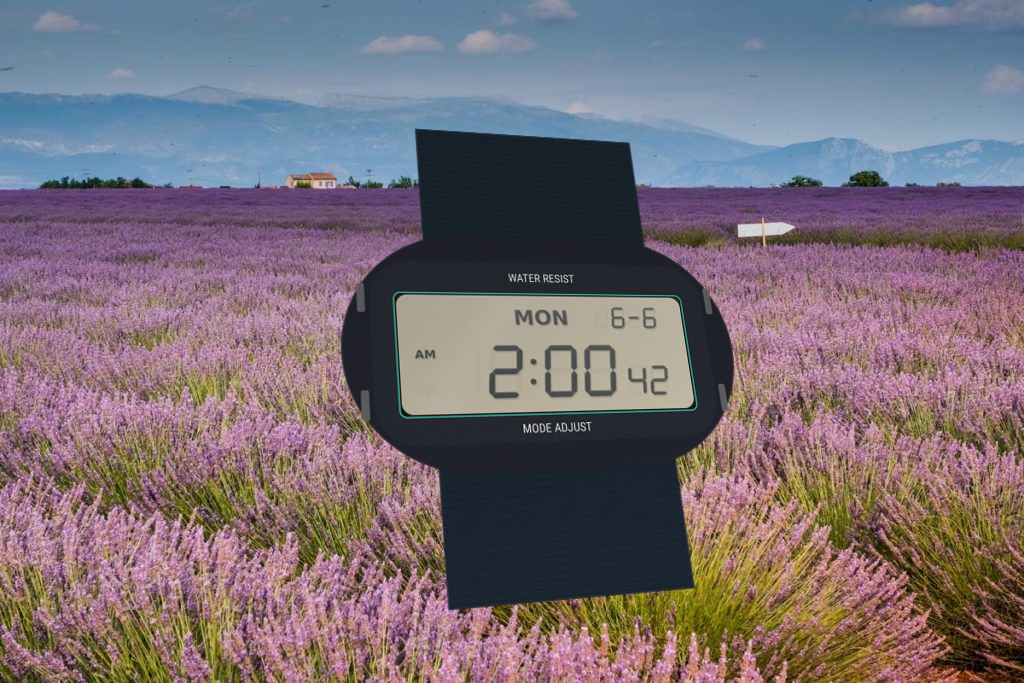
2:00:42
